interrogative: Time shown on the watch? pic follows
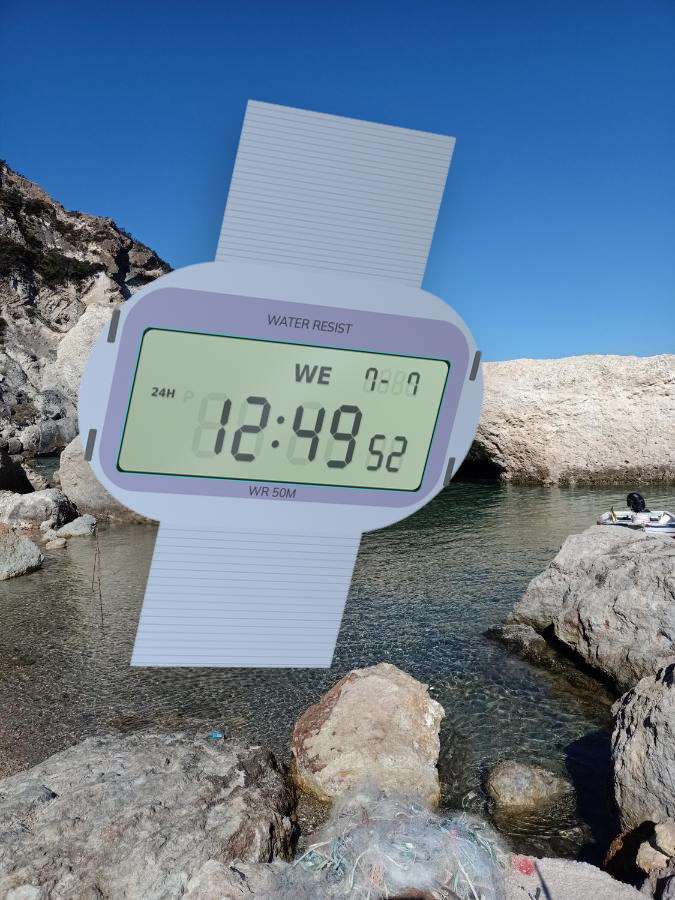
12:49:52
